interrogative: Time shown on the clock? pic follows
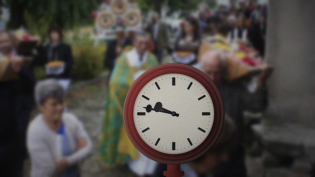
9:47
